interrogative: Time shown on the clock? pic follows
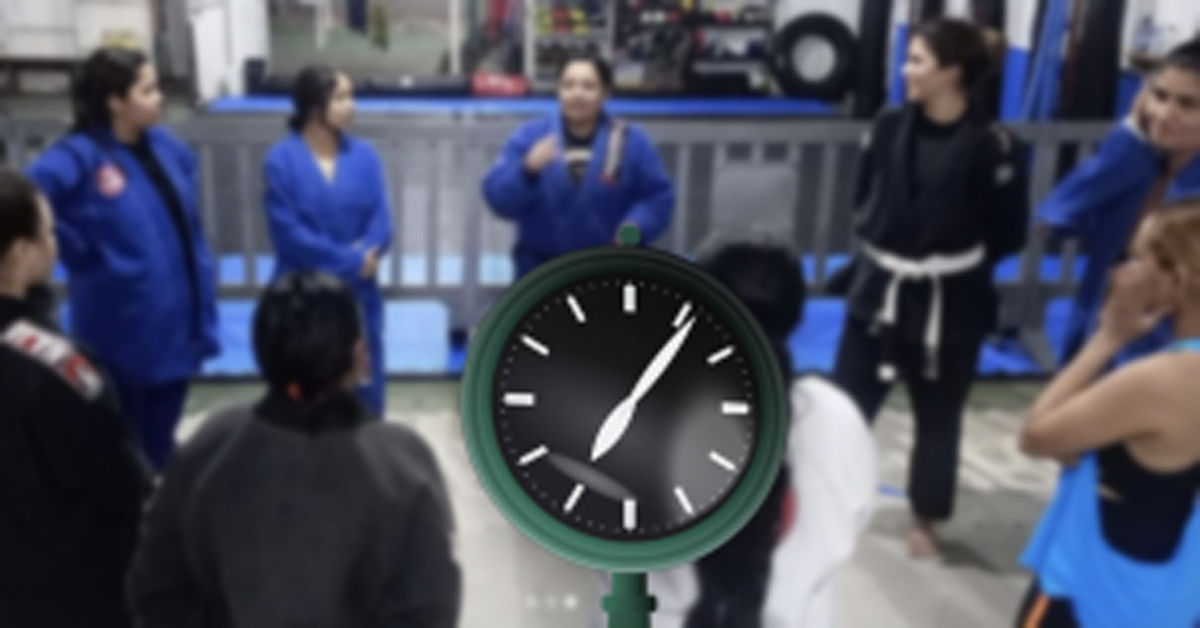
7:06
